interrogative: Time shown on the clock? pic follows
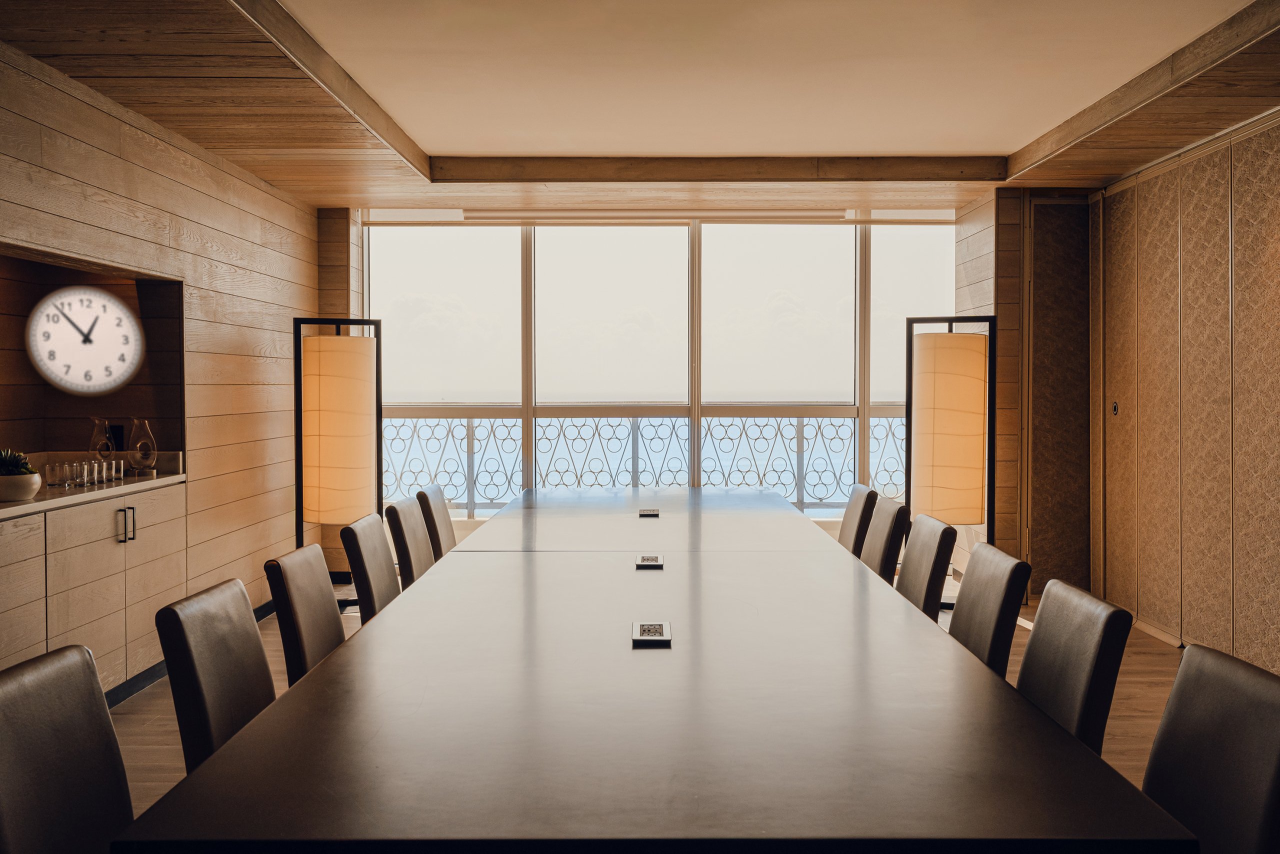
12:53
